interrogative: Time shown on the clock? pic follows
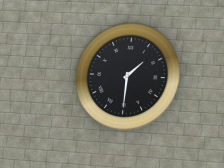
1:30
